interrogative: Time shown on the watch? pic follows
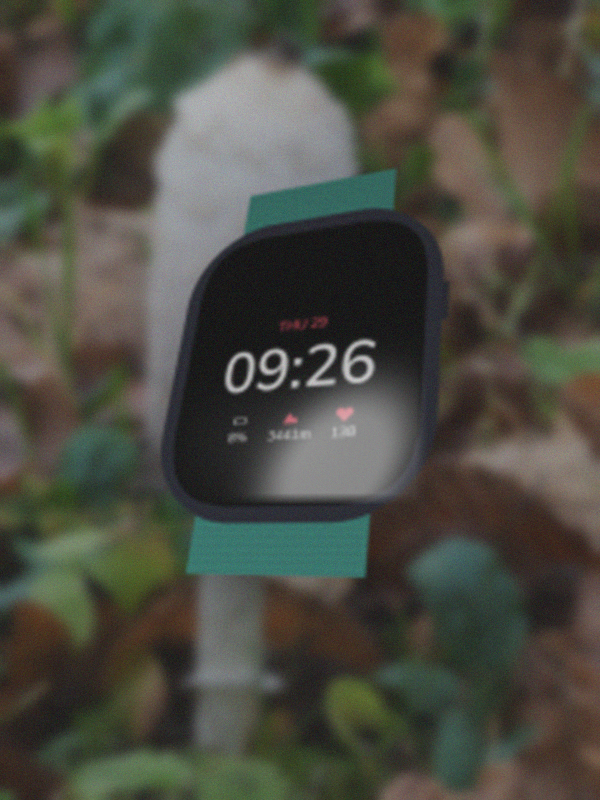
9:26
